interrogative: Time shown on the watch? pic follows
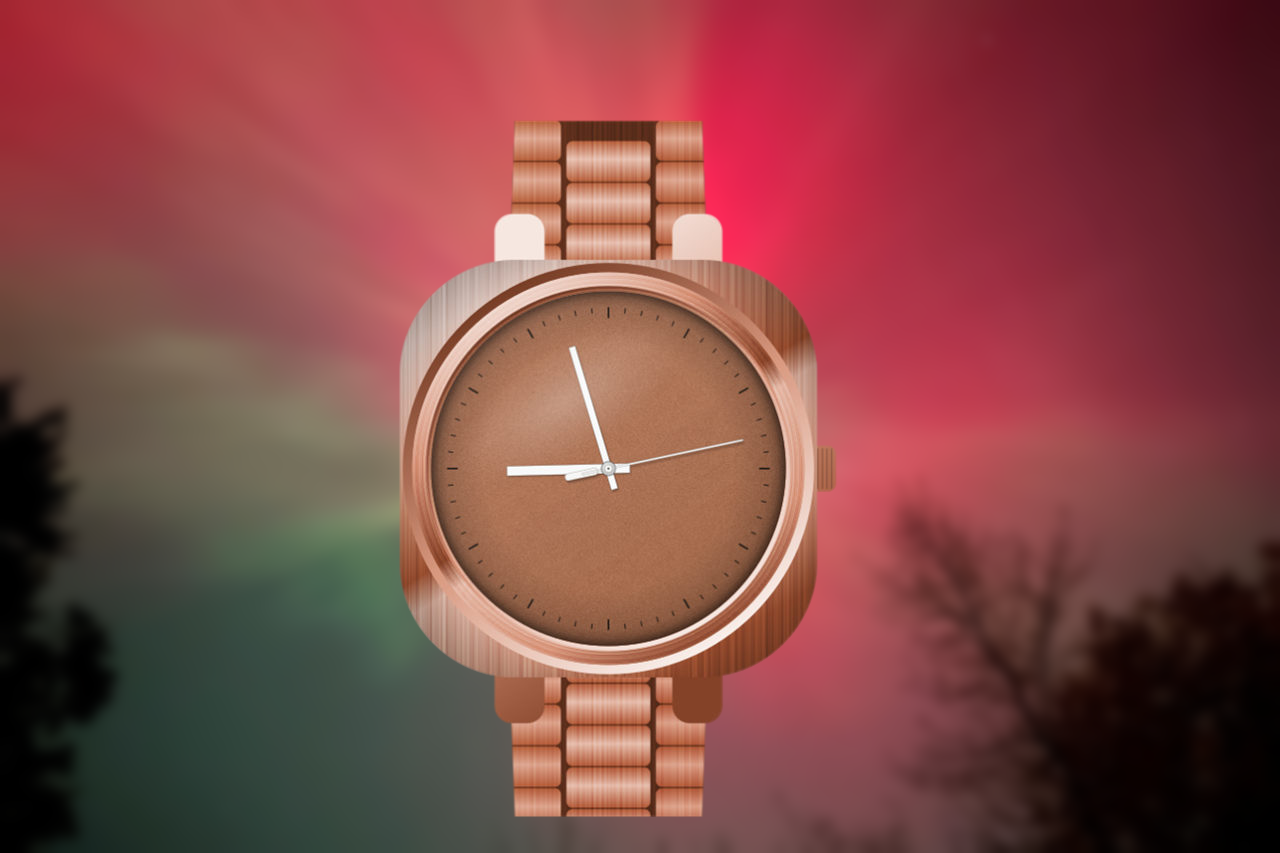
8:57:13
